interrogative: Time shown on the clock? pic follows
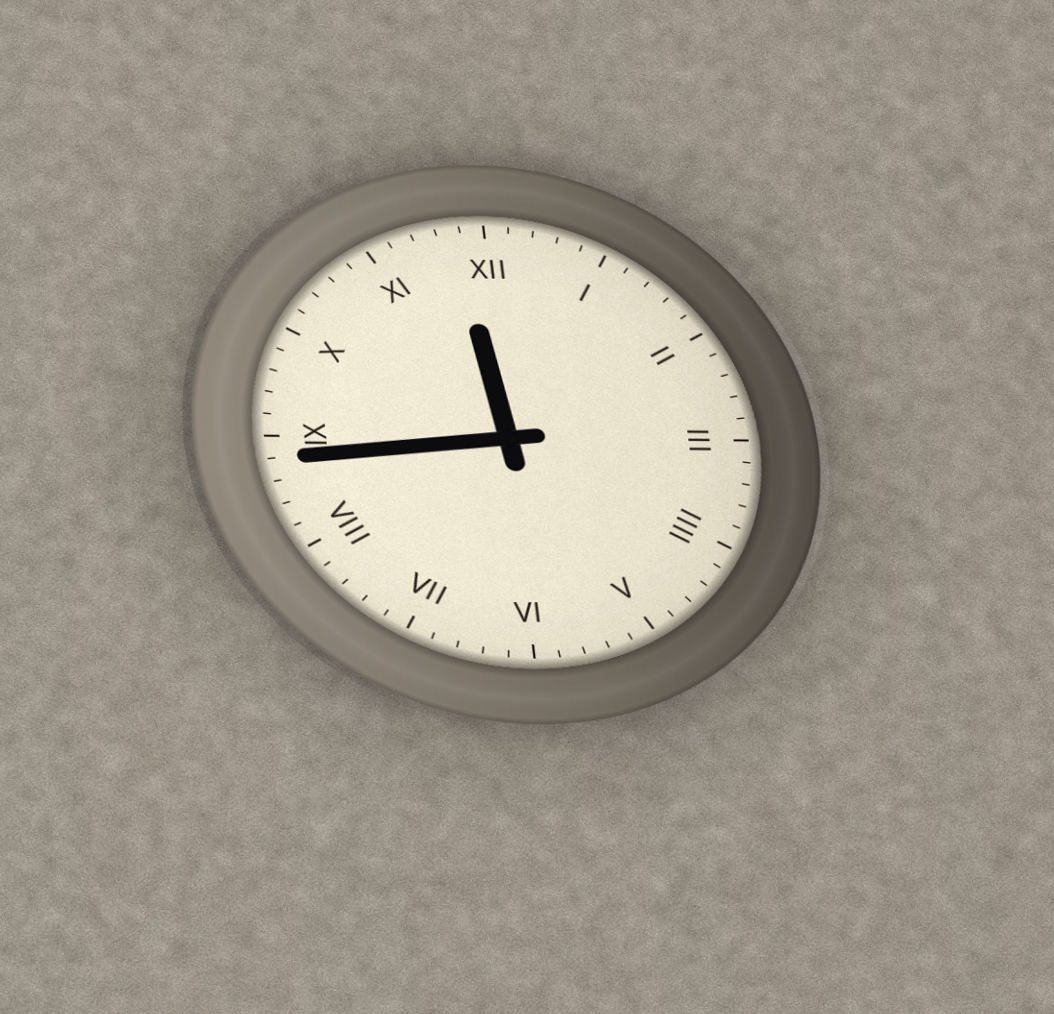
11:44
